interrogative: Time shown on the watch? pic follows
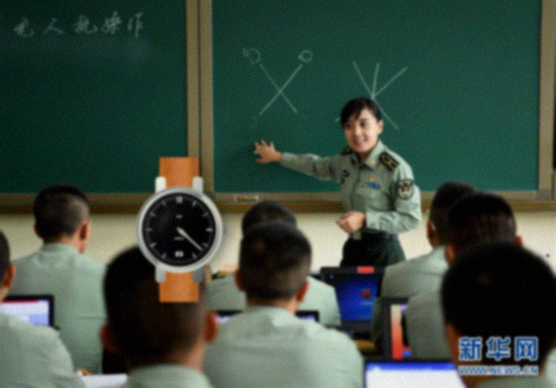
4:22
